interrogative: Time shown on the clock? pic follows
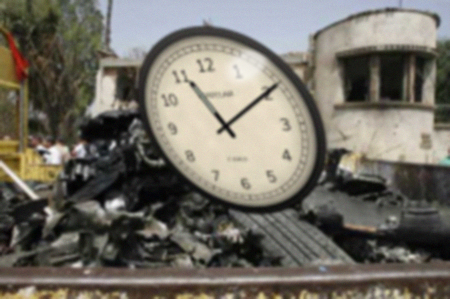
11:10
